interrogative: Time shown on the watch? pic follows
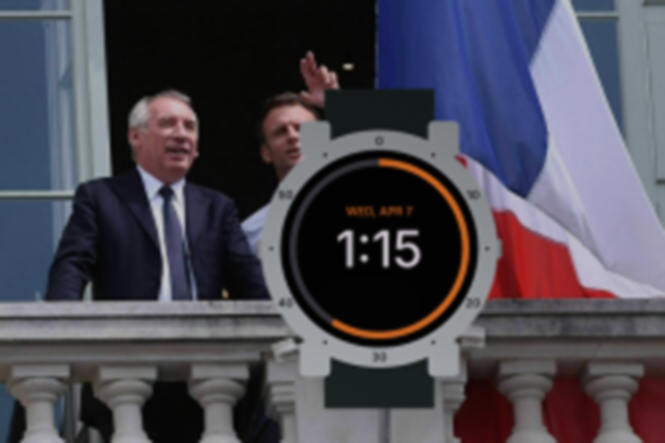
1:15
